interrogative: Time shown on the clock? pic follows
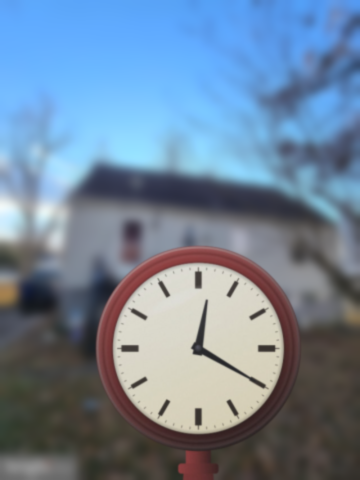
12:20
